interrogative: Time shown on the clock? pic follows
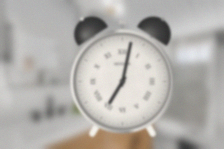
7:02
